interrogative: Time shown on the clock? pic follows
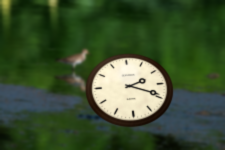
2:19
